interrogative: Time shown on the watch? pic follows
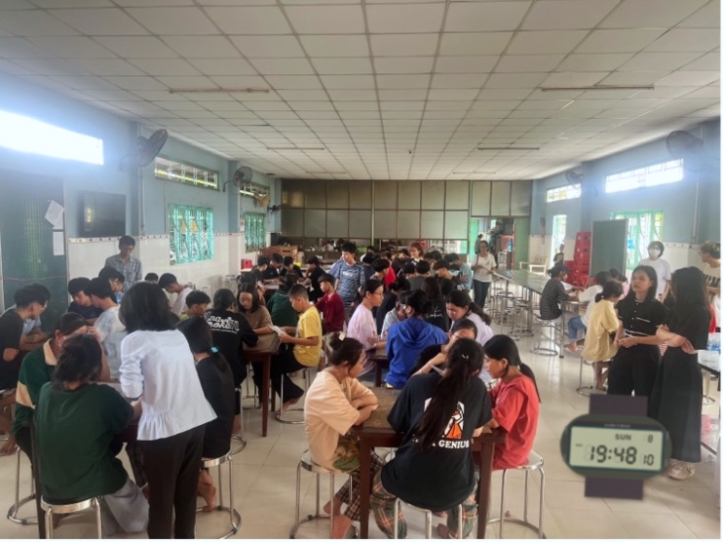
19:48:10
